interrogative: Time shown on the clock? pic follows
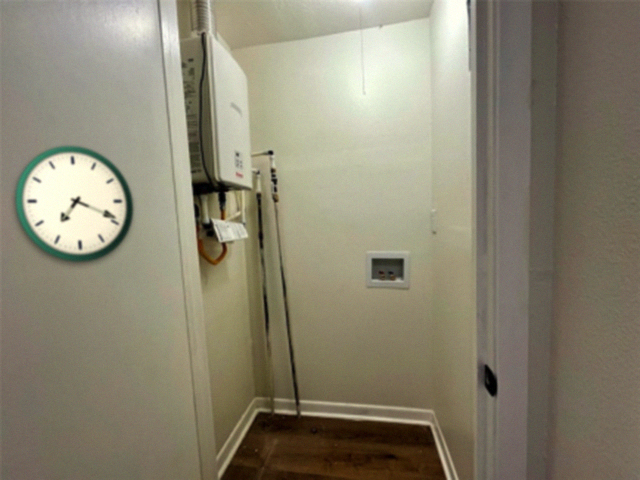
7:19
